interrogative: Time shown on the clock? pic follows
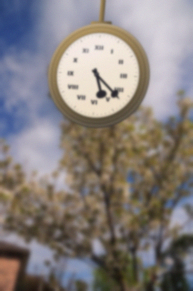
5:22
